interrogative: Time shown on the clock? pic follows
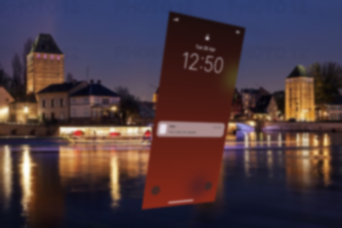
12:50
